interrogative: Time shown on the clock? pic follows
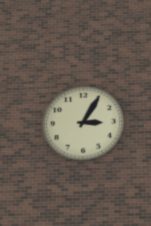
3:05
